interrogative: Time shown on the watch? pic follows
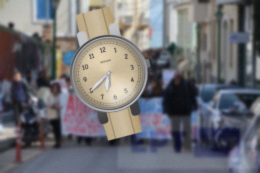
6:40
